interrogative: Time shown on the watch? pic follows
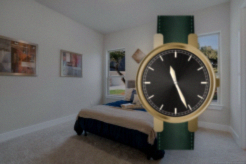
11:26
